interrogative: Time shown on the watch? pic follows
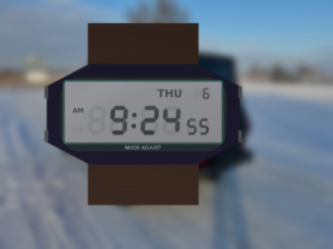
9:24:55
